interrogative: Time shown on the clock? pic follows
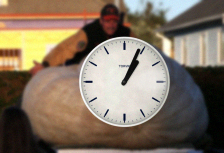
1:04
